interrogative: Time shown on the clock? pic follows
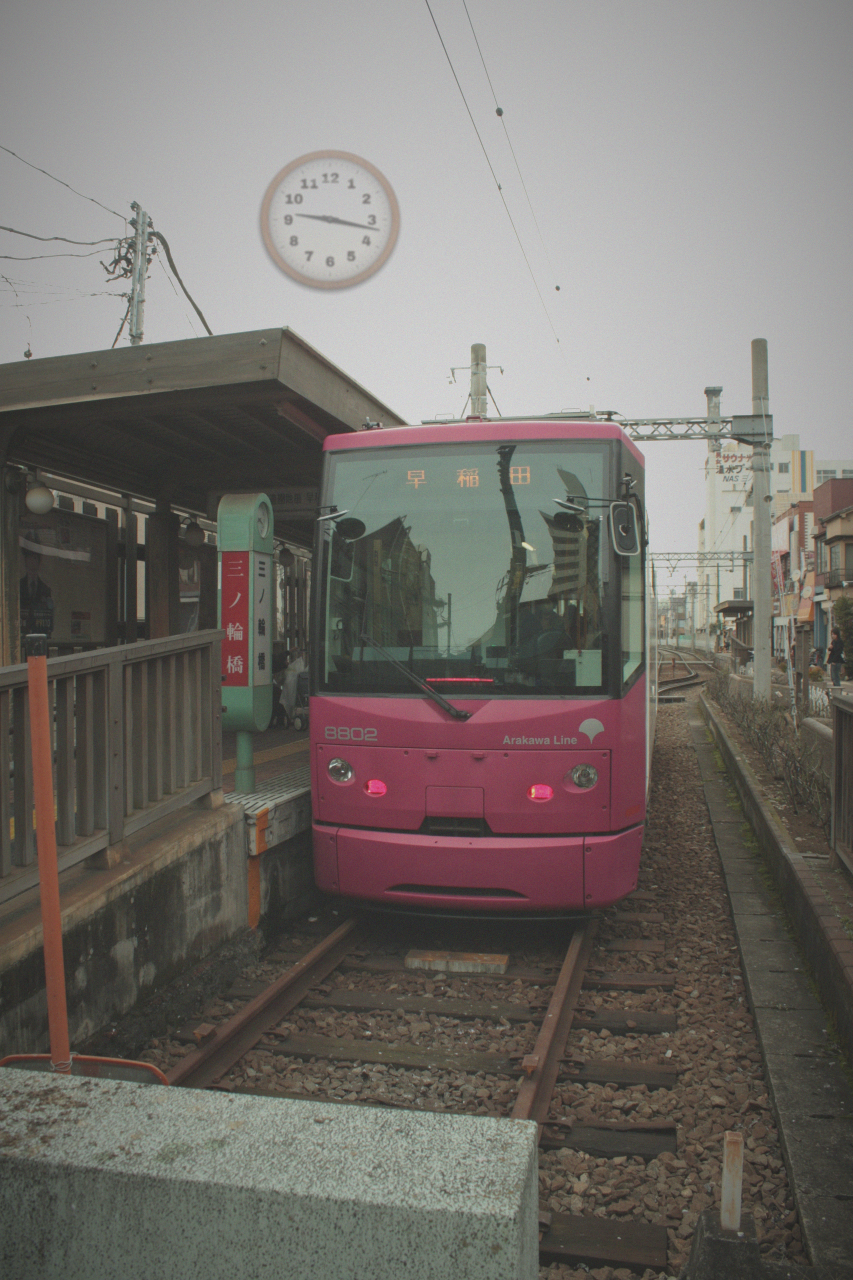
9:17
